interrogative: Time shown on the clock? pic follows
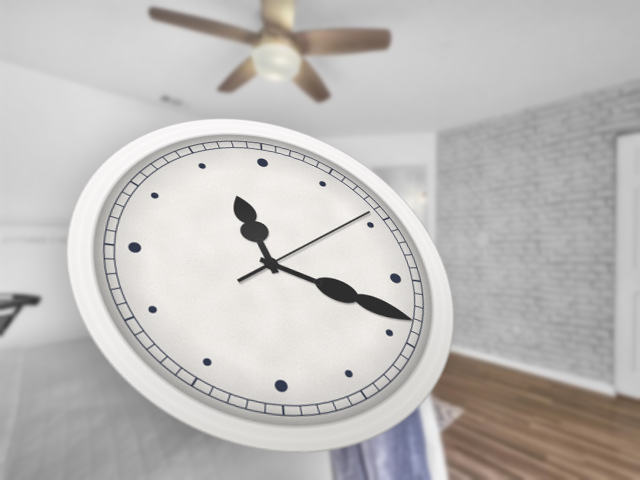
11:18:09
